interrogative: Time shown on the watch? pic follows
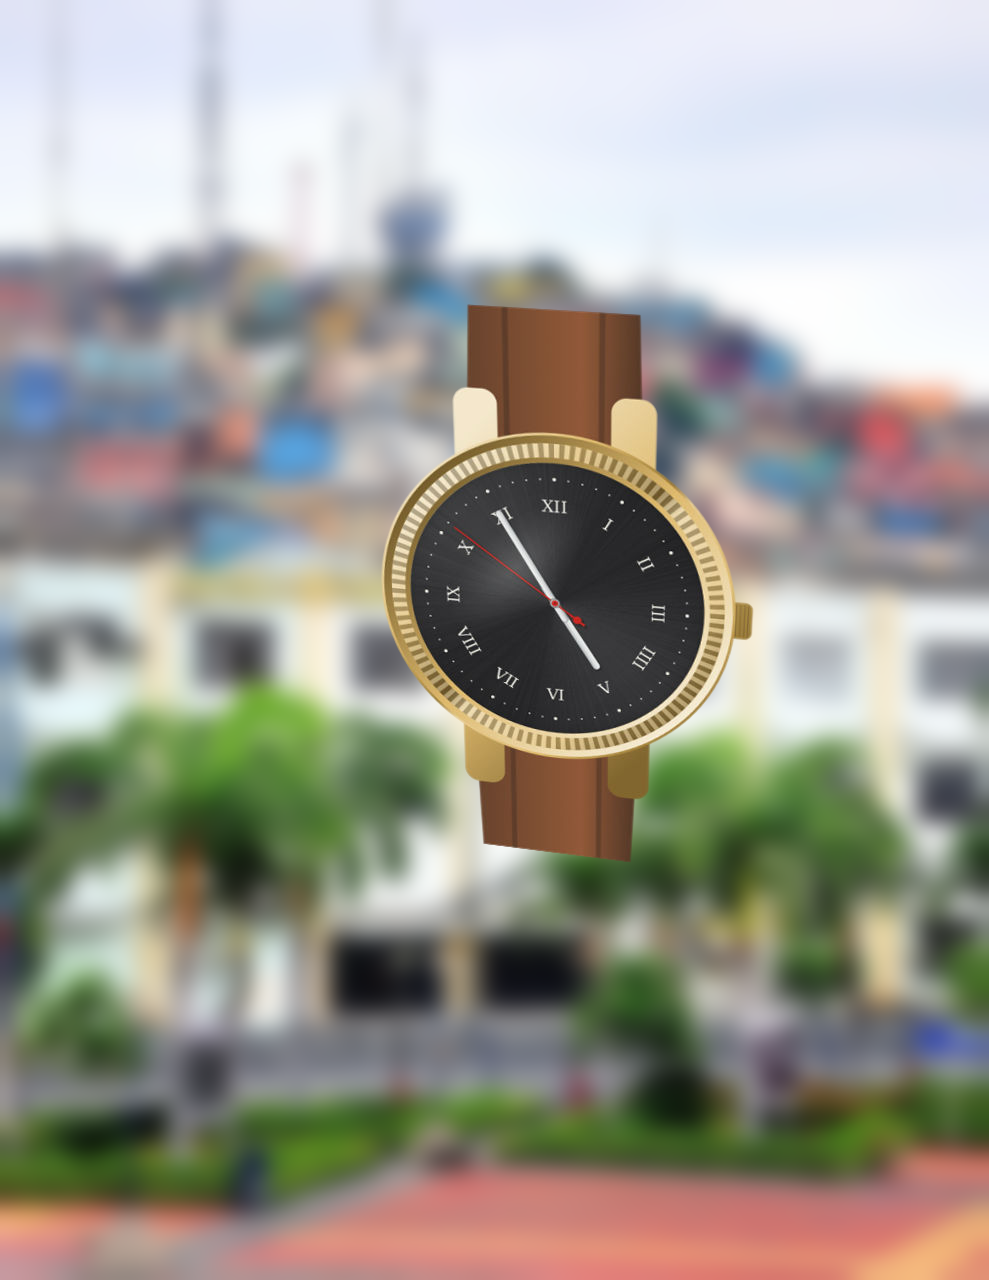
4:54:51
